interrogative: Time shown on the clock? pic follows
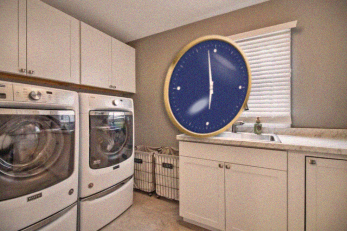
5:58
